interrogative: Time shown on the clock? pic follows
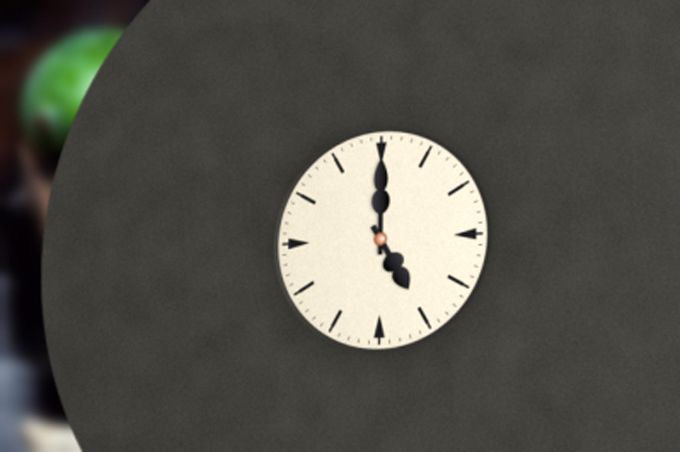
5:00
